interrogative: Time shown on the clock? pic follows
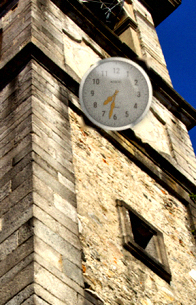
7:32
